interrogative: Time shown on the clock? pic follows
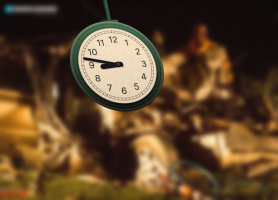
8:47
